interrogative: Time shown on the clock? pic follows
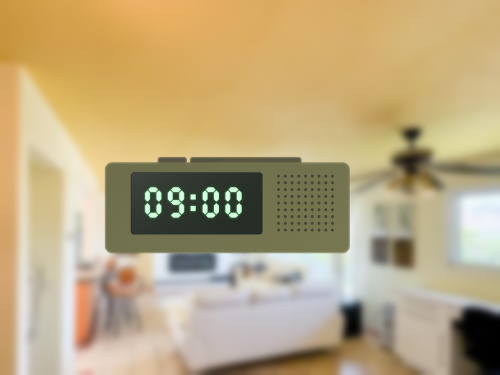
9:00
